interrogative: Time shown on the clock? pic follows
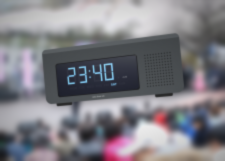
23:40
